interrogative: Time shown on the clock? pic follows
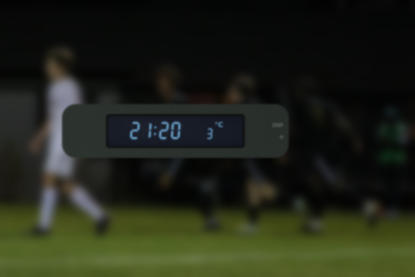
21:20
